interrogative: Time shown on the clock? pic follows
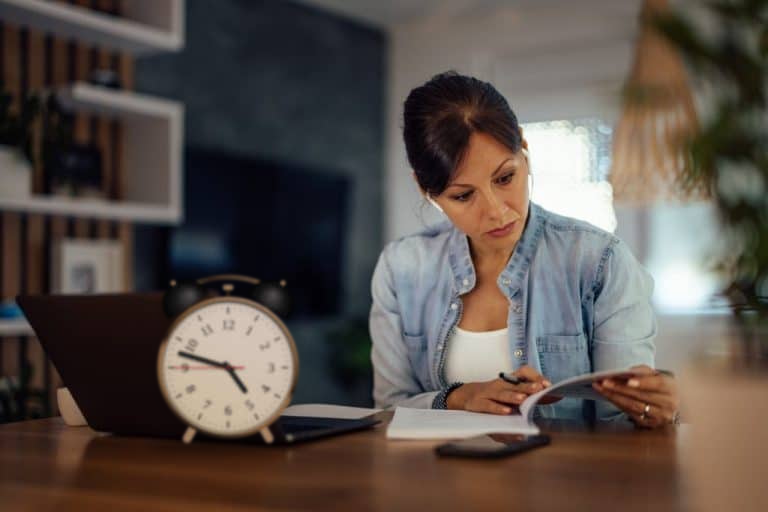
4:47:45
